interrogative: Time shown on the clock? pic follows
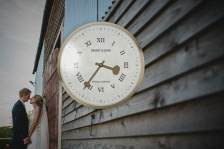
3:36
